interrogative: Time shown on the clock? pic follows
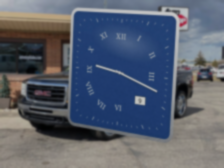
9:18
